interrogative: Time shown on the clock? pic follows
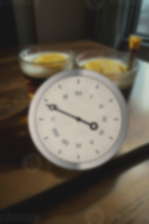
3:49
